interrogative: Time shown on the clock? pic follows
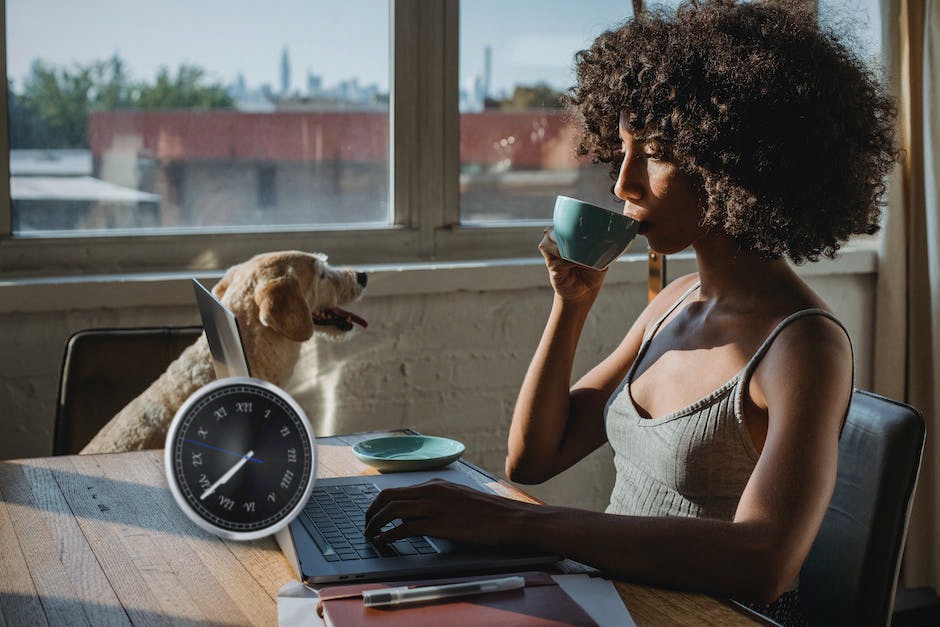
7:38:48
